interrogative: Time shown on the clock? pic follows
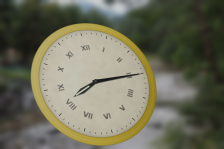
8:15
